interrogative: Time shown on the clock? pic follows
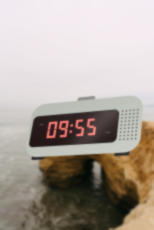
9:55
